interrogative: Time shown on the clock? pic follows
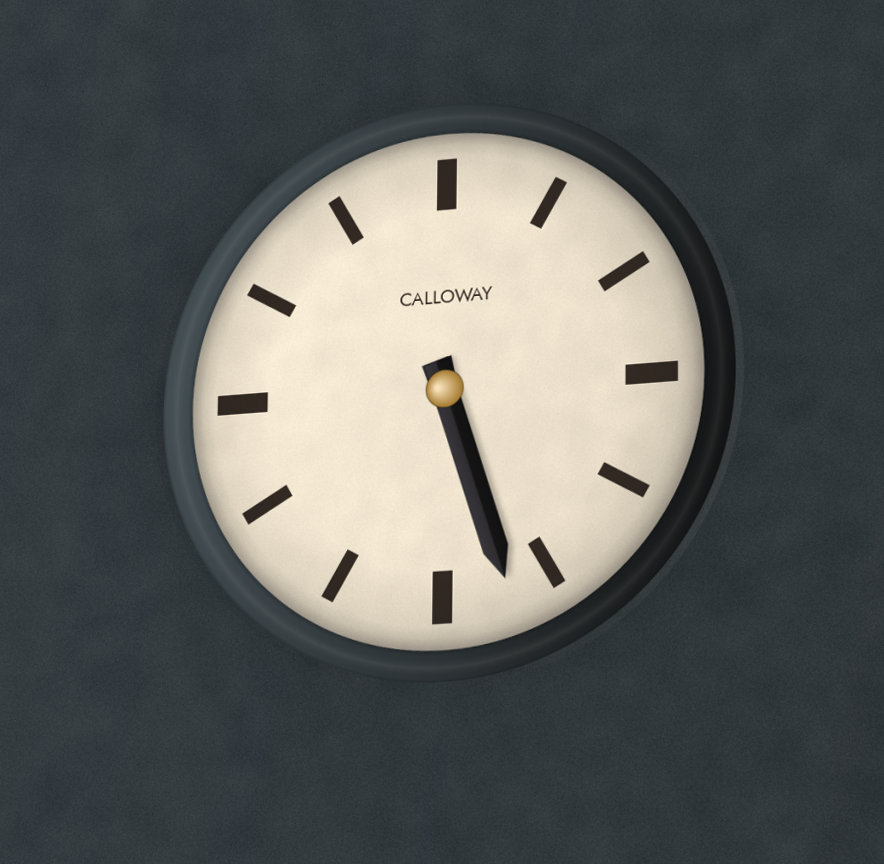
5:27
